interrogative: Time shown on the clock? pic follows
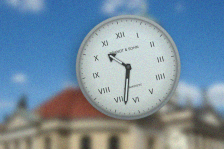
10:33
